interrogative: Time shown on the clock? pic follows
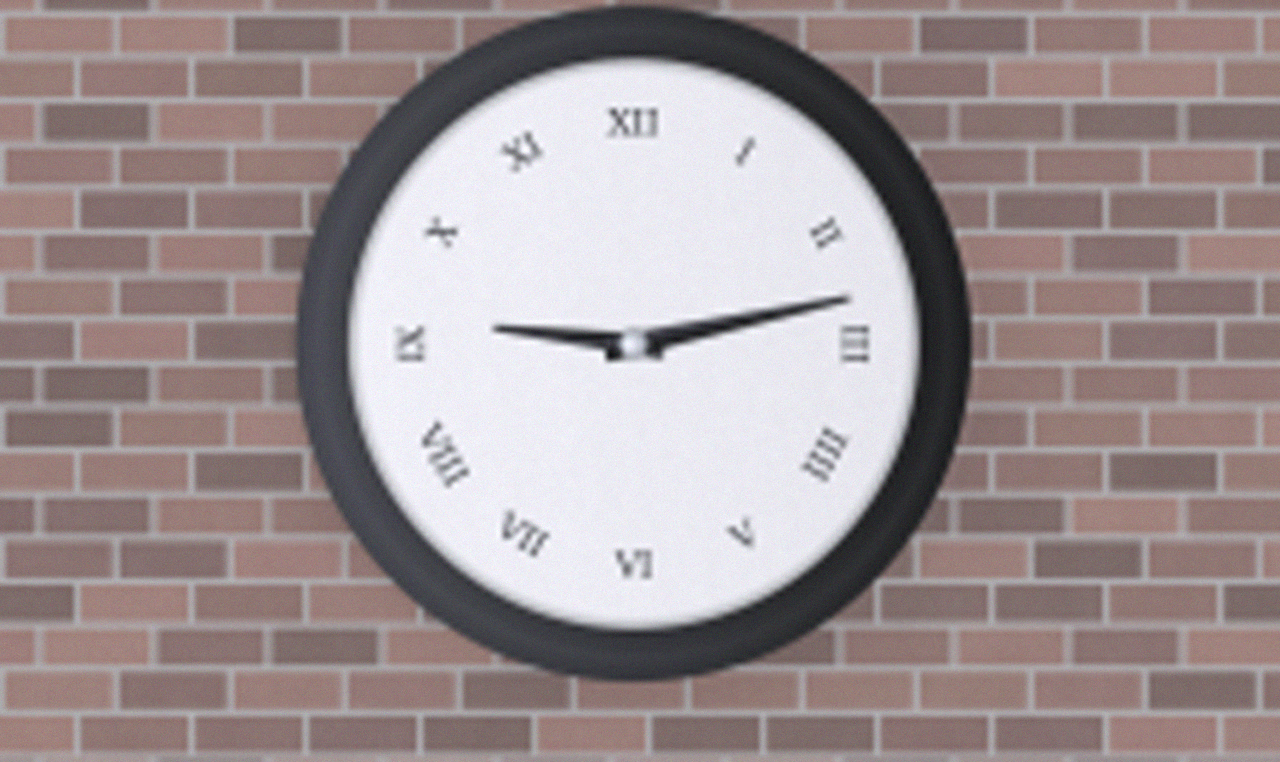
9:13
